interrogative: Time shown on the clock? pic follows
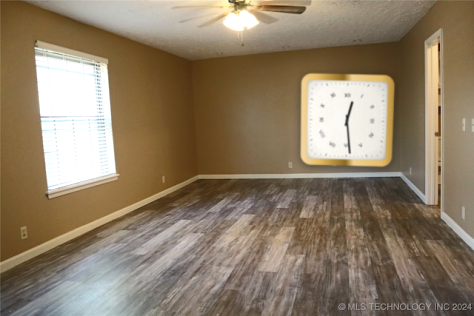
12:29
